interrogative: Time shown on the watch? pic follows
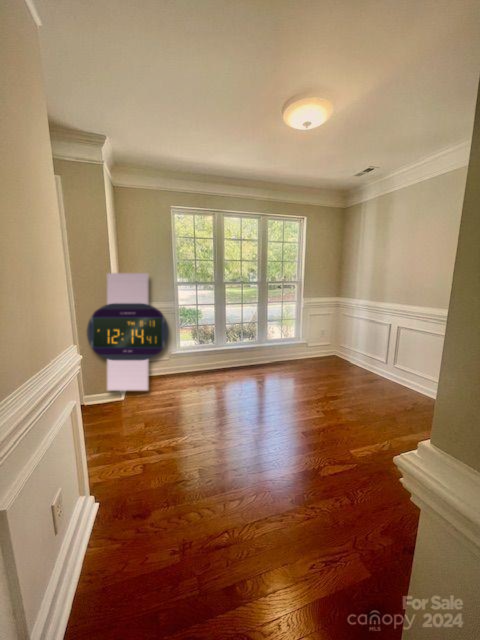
12:14
